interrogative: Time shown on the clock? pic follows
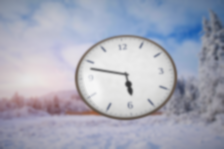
5:48
